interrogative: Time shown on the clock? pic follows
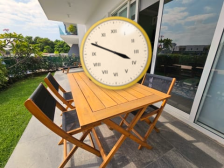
3:49
